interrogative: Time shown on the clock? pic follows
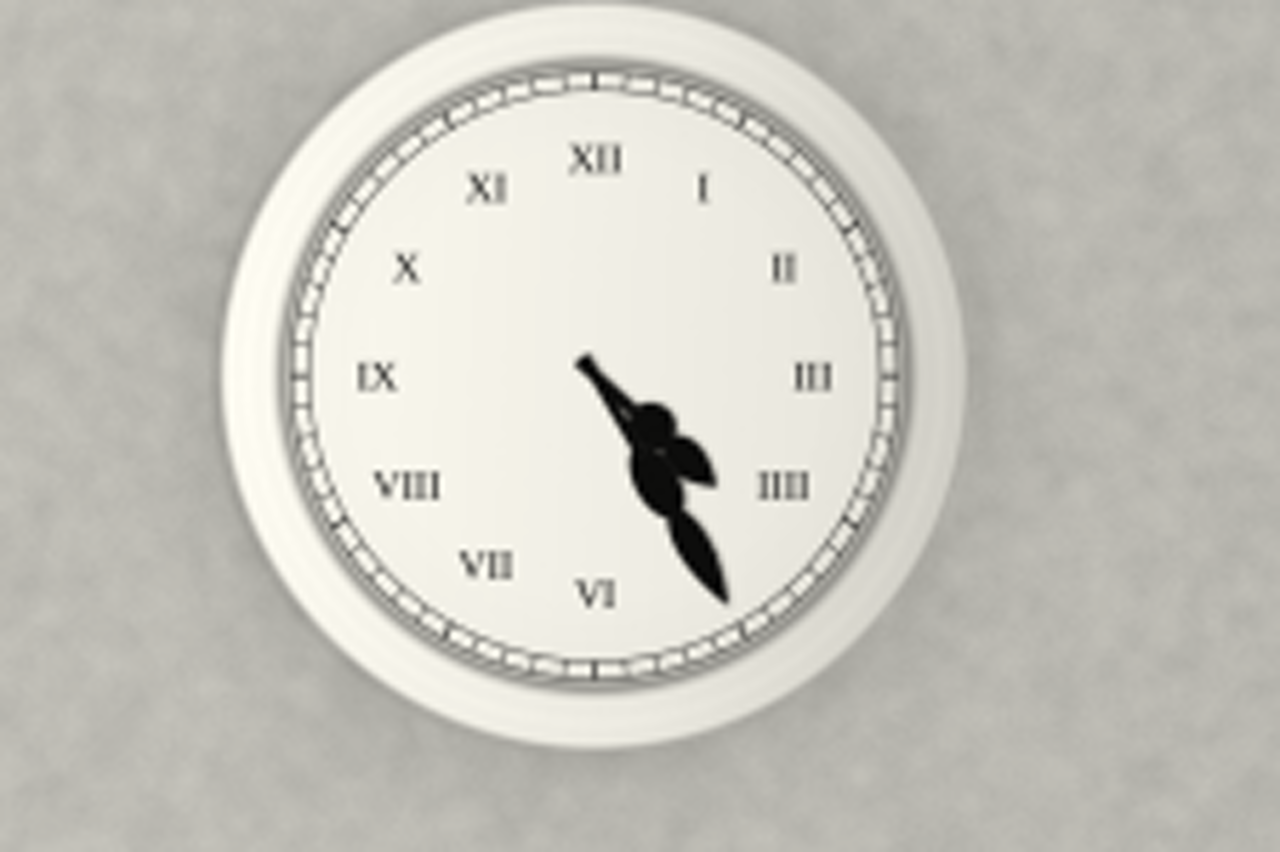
4:25
